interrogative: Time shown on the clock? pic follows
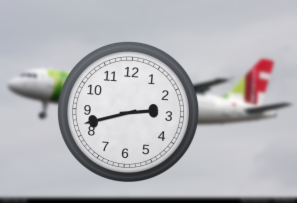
2:42
